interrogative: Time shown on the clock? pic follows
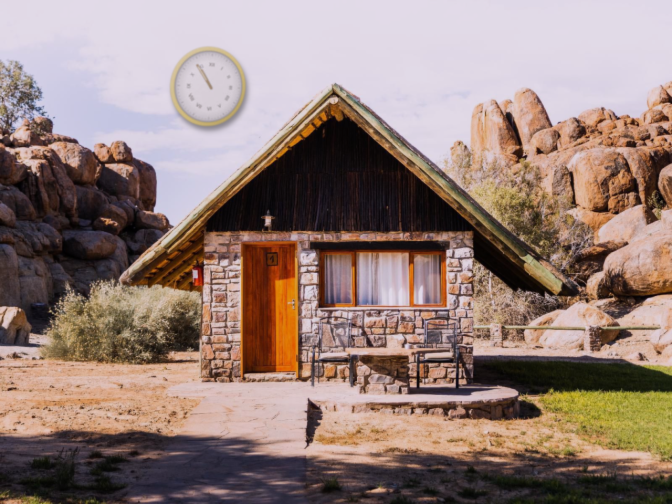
10:54
